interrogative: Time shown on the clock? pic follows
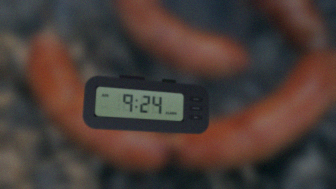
9:24
